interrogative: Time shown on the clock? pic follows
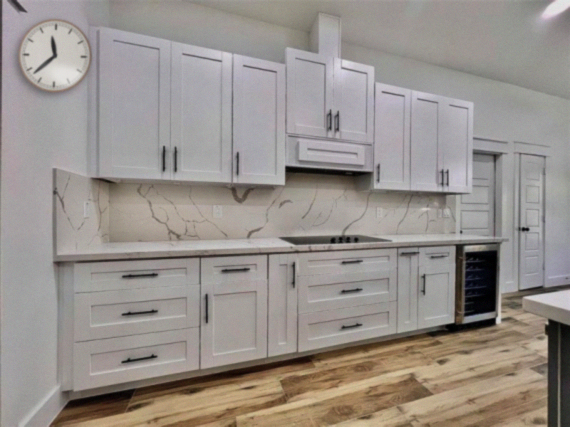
11:38
